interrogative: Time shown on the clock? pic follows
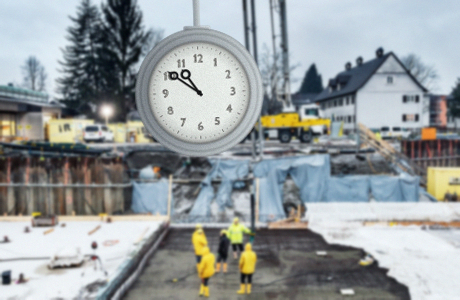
10:51
